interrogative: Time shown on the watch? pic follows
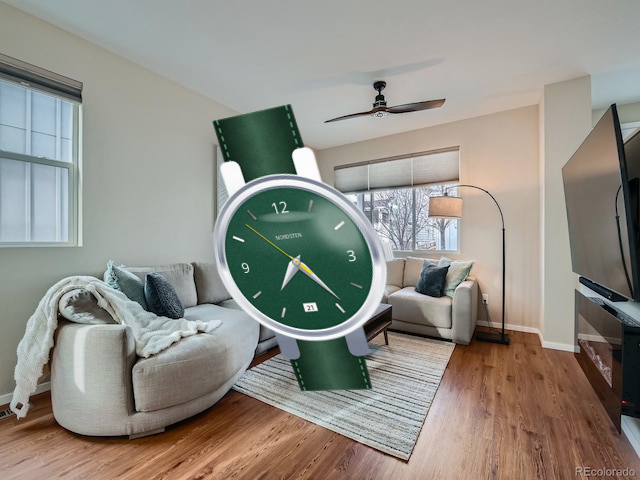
7:23:53
